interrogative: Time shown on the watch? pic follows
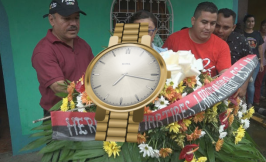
7:17
